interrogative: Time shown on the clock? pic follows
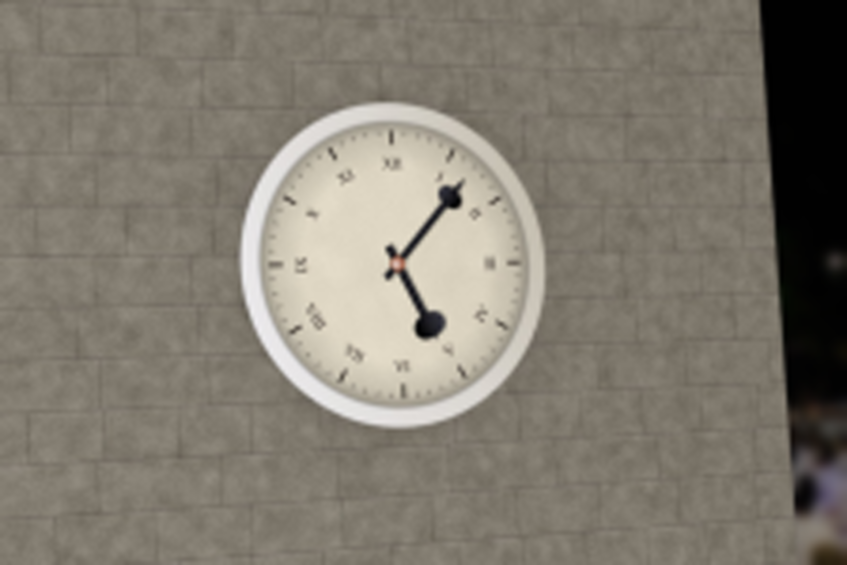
5:07
